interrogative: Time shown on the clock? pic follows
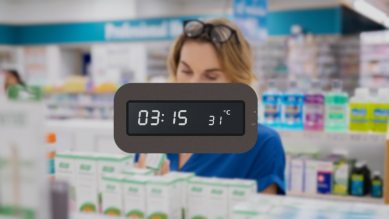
3:15
